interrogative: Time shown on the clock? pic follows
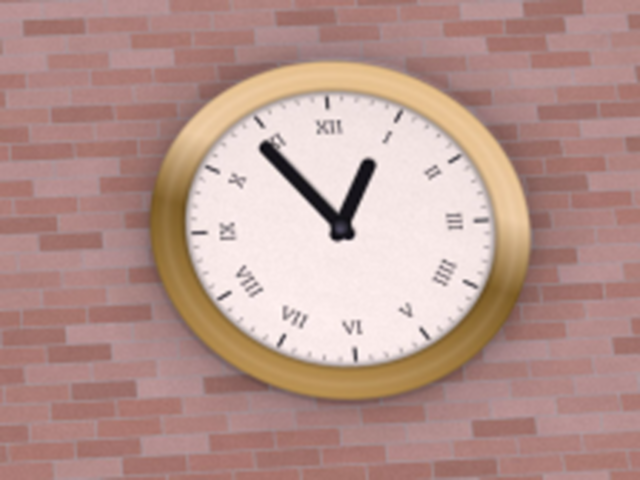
12:54
